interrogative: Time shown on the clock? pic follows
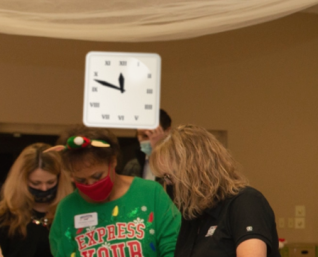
11:48
